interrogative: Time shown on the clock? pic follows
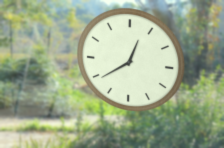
12:39
